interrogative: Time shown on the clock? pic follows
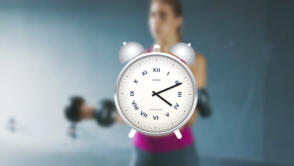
4:11
